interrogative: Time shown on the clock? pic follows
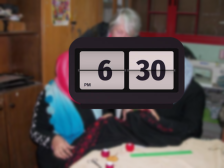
6:30
